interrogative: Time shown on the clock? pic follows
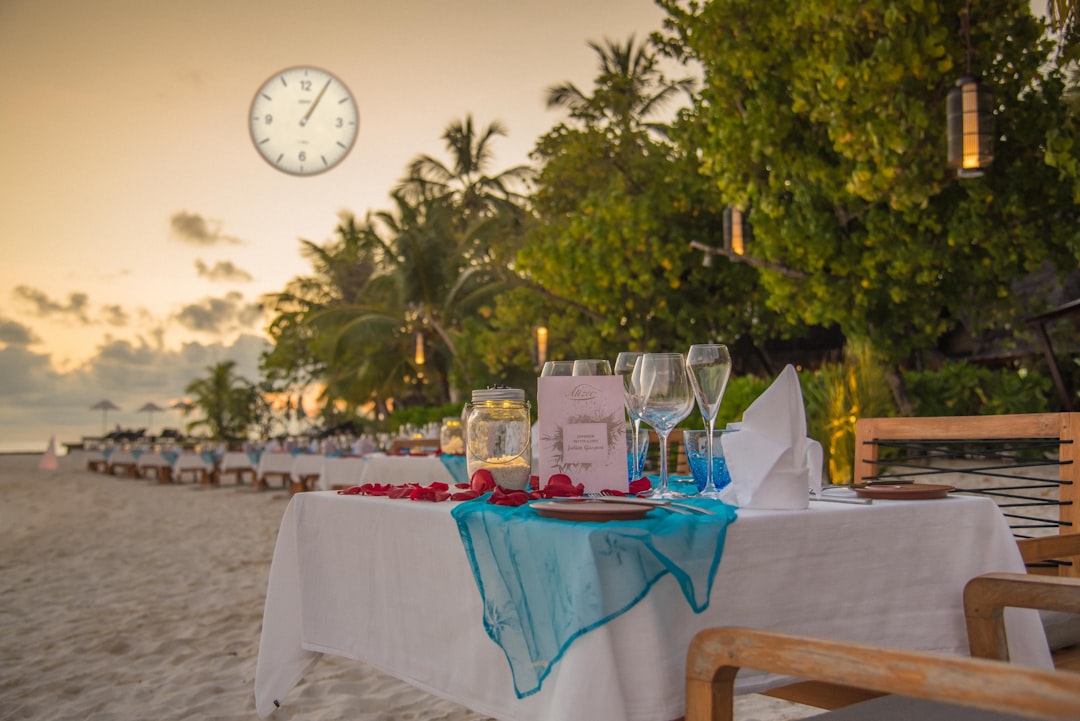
1:05
